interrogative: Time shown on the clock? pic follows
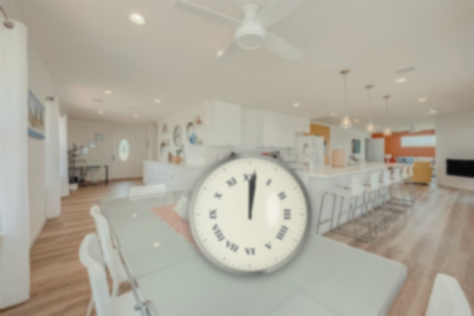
12:01
